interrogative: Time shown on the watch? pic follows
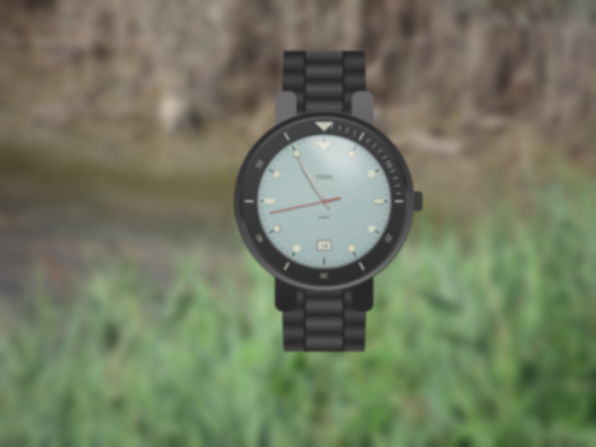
10:54:43
